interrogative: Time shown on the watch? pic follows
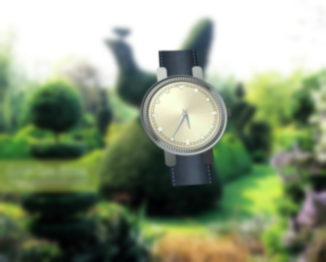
5:35
